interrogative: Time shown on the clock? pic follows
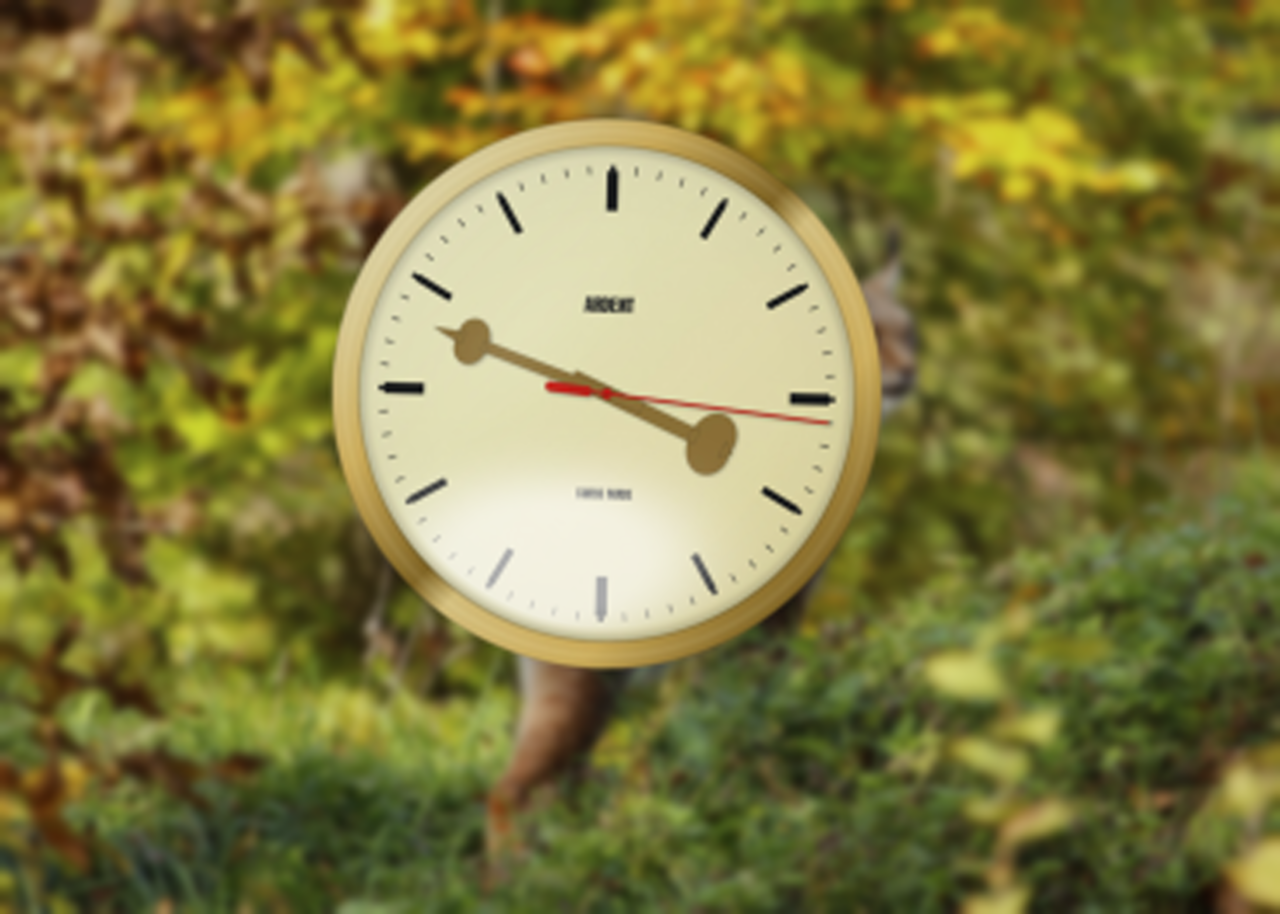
3:48:16
